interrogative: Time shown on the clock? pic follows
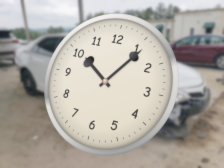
10:06
